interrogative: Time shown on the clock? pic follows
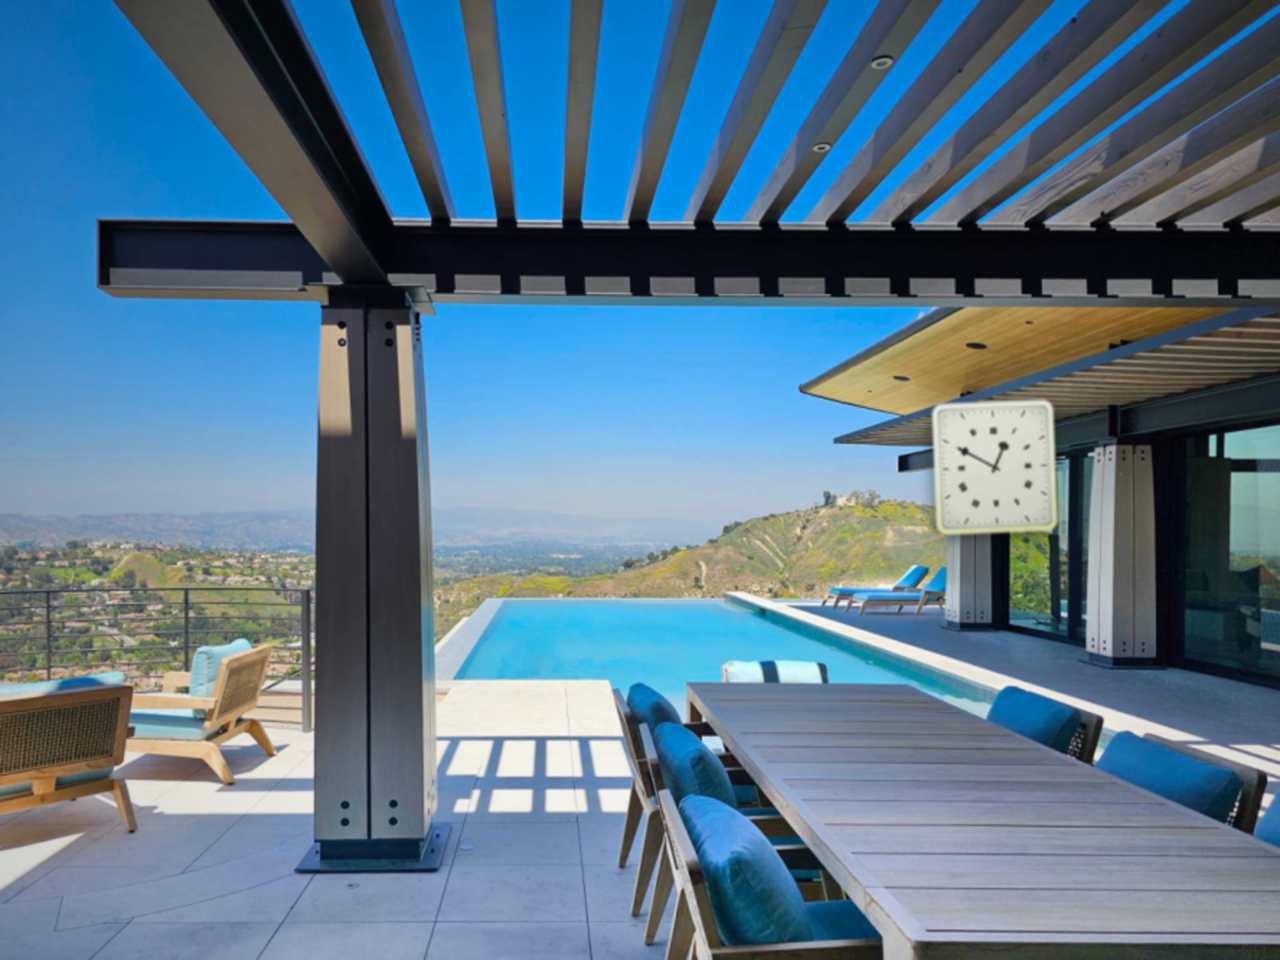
12:50
